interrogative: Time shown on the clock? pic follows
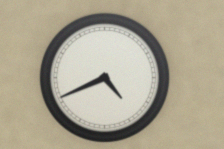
4:41
